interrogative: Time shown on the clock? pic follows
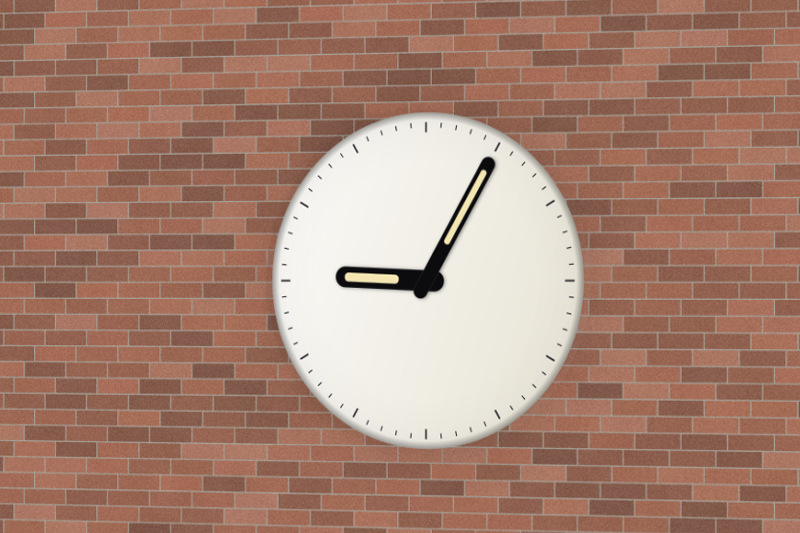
9:05
